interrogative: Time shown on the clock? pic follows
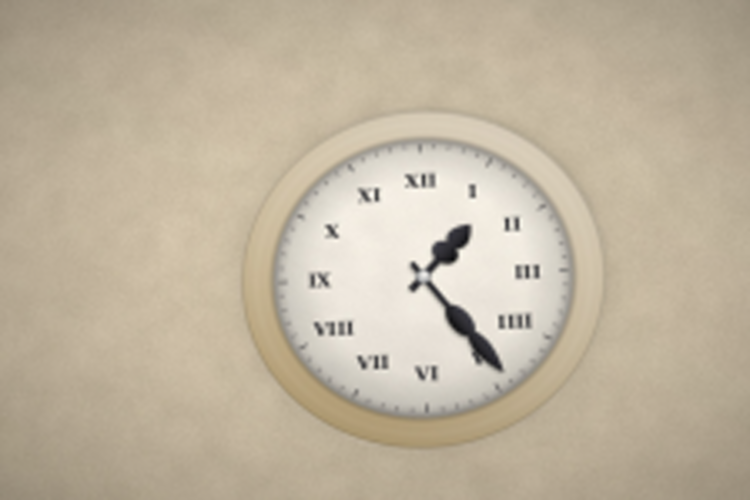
1:24
